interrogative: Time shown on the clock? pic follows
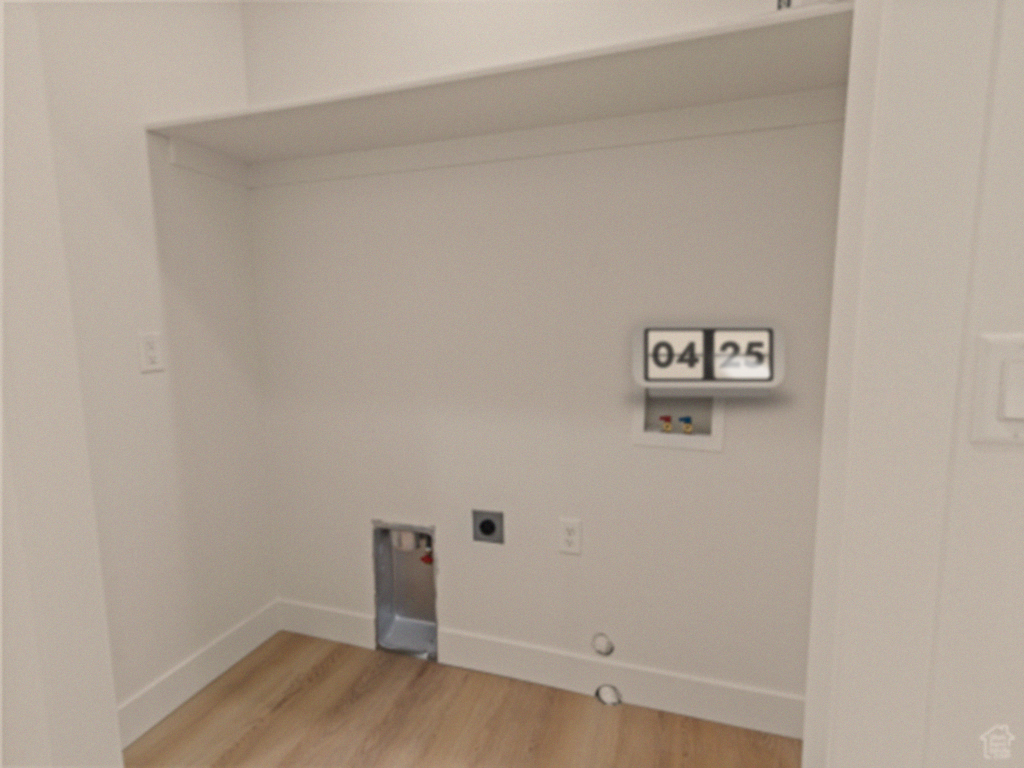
4:25
